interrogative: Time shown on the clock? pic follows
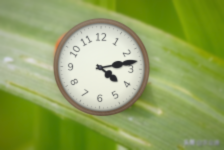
4:13
